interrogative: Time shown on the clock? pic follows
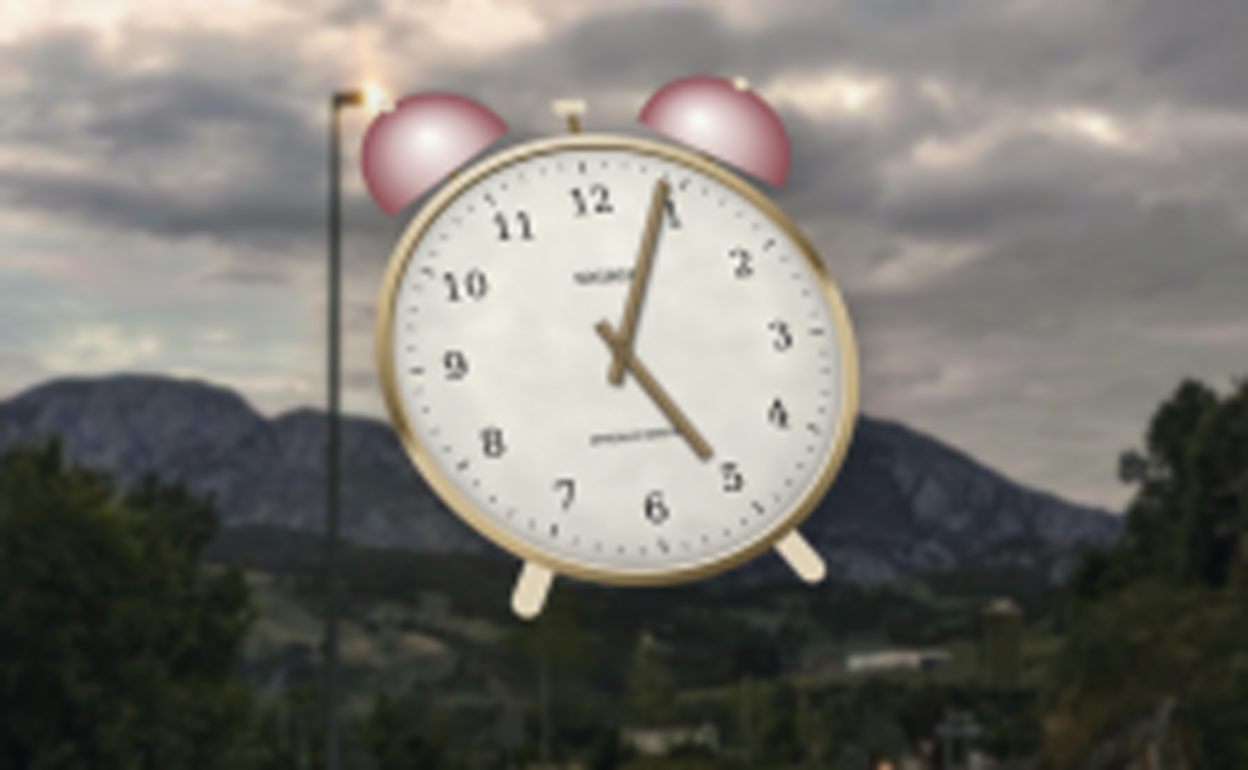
5:04
